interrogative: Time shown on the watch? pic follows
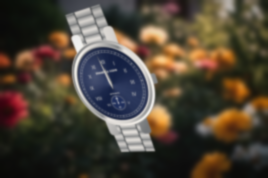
11:59
